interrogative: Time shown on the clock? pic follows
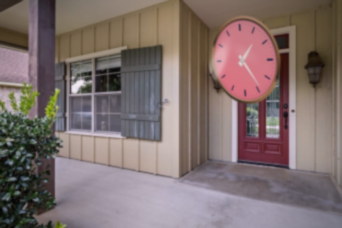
1:24
